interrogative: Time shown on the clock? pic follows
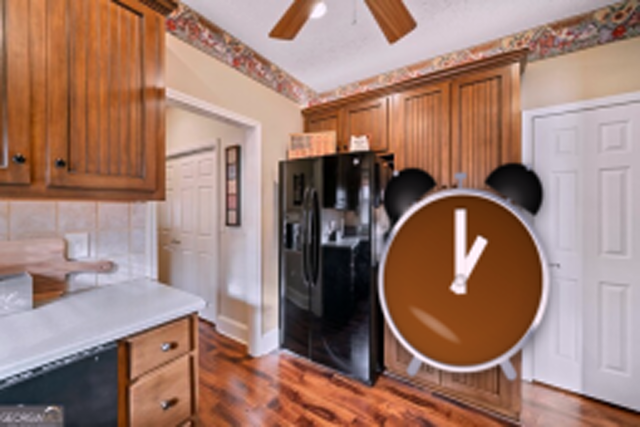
1:00
